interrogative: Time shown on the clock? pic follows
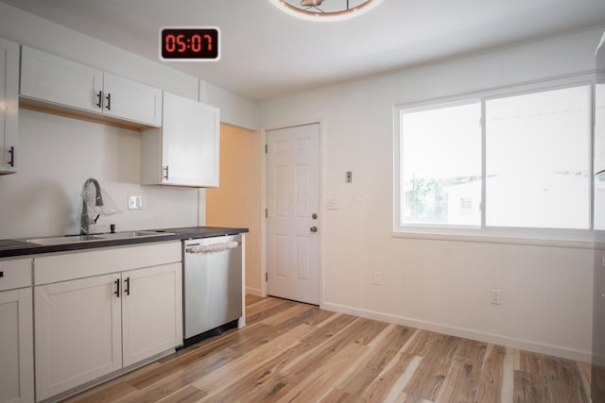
5:07
